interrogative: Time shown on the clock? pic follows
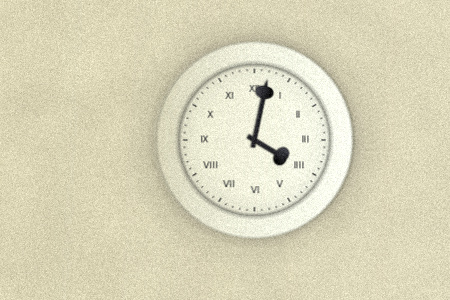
4:02
